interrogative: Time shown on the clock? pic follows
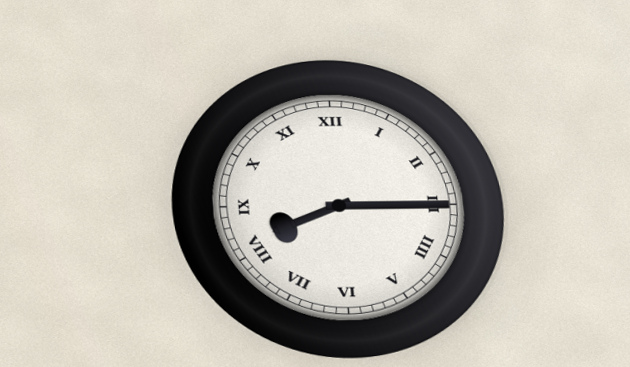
8:15
